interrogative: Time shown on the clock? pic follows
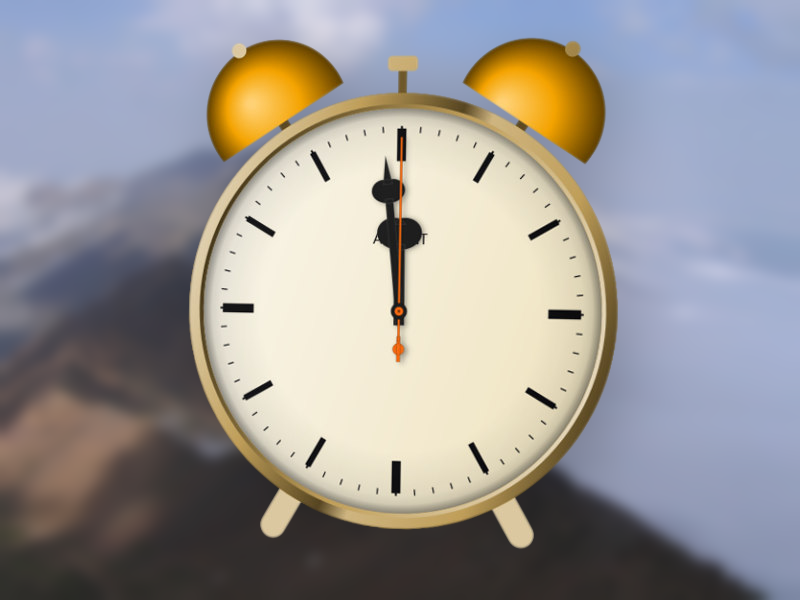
11:59:00
